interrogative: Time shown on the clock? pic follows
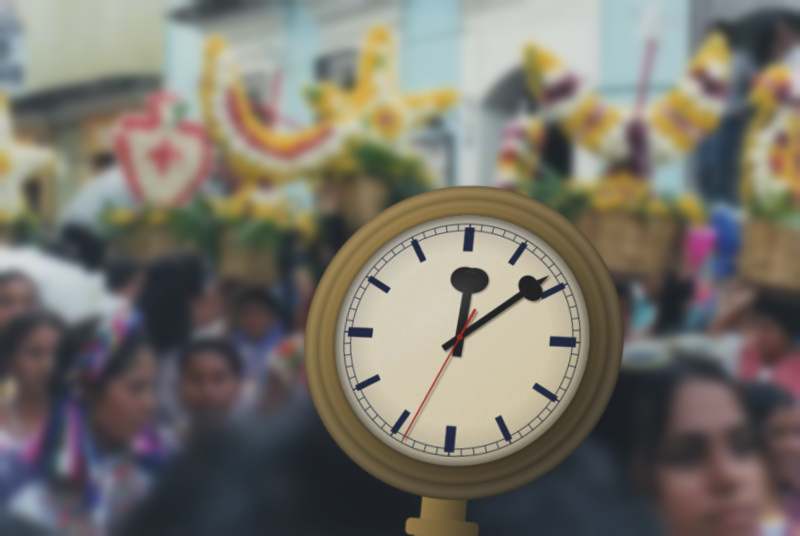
12:08:34
